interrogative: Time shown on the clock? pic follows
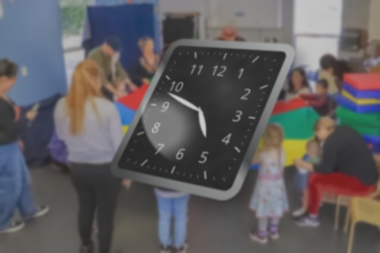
4:48
